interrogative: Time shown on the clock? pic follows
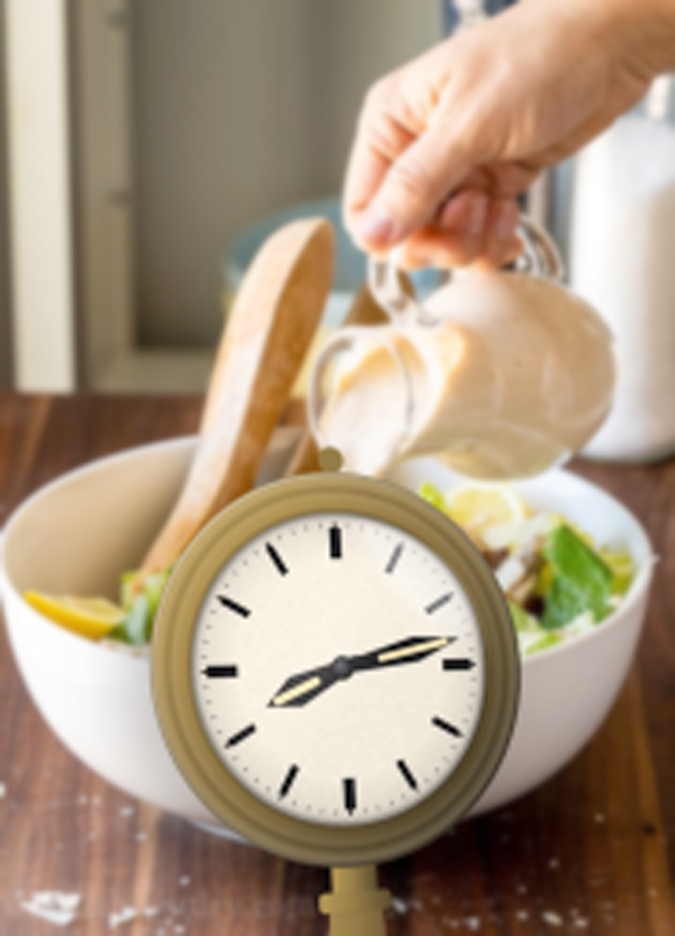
8:13
